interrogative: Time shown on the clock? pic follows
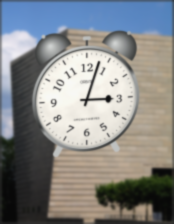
3:03
